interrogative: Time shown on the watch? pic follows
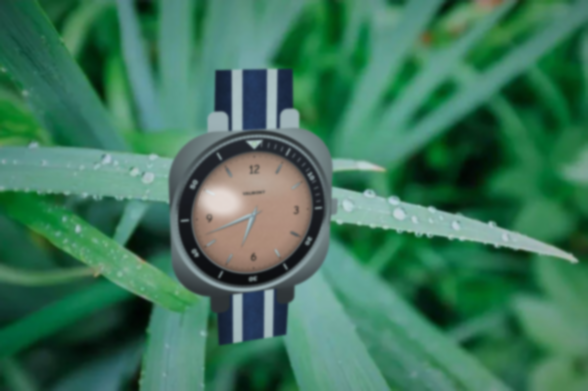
6:42
